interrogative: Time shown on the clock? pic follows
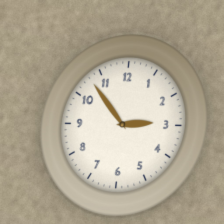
2:53
